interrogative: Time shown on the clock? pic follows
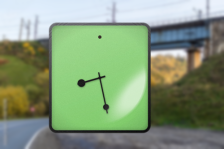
8:28
